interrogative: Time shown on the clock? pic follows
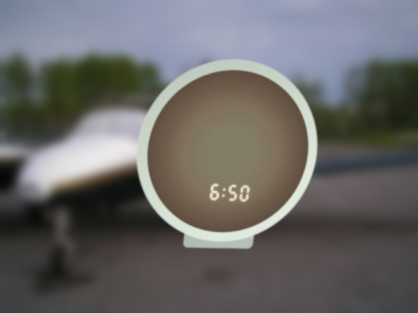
6:50
